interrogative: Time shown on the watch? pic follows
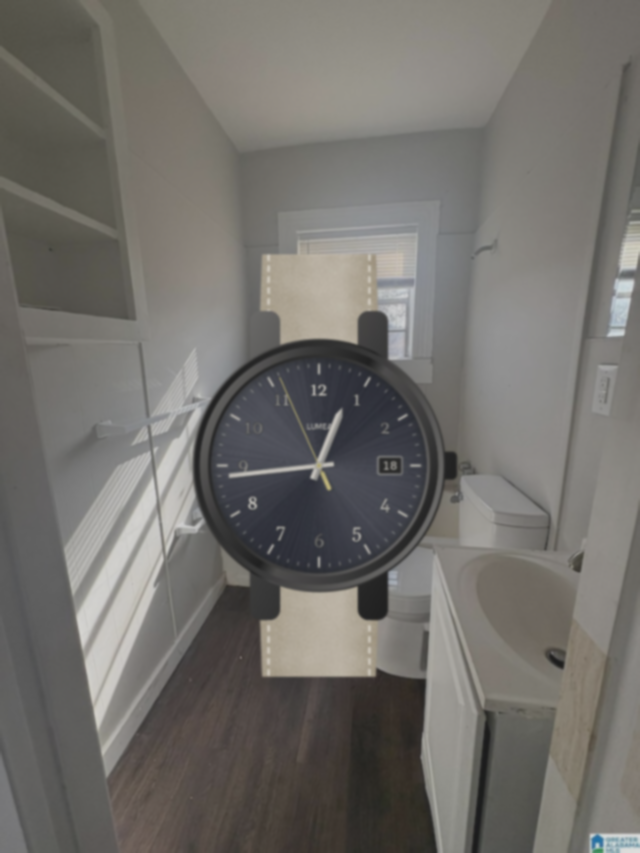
12:43:56
